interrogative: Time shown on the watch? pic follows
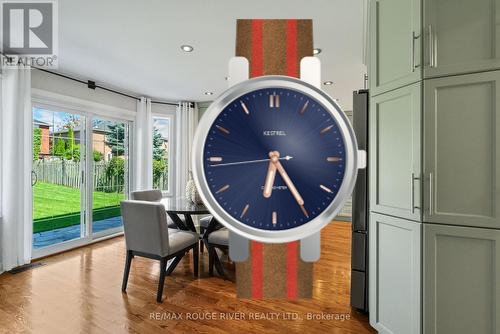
6:24:44
